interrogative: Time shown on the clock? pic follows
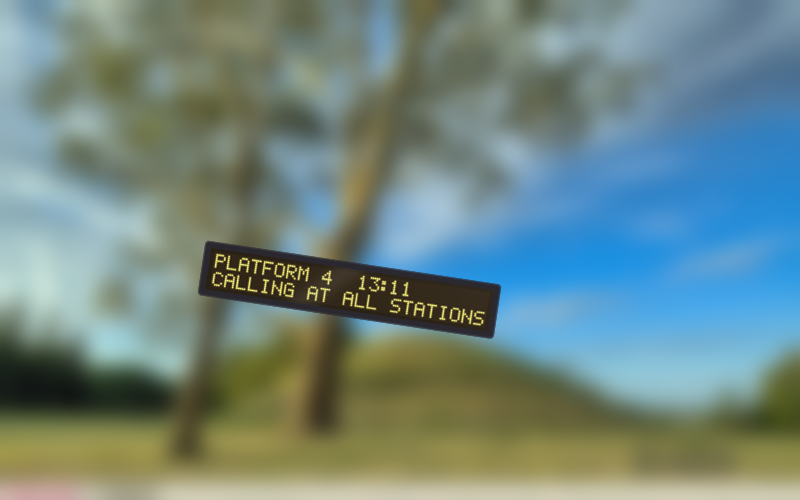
13:11
